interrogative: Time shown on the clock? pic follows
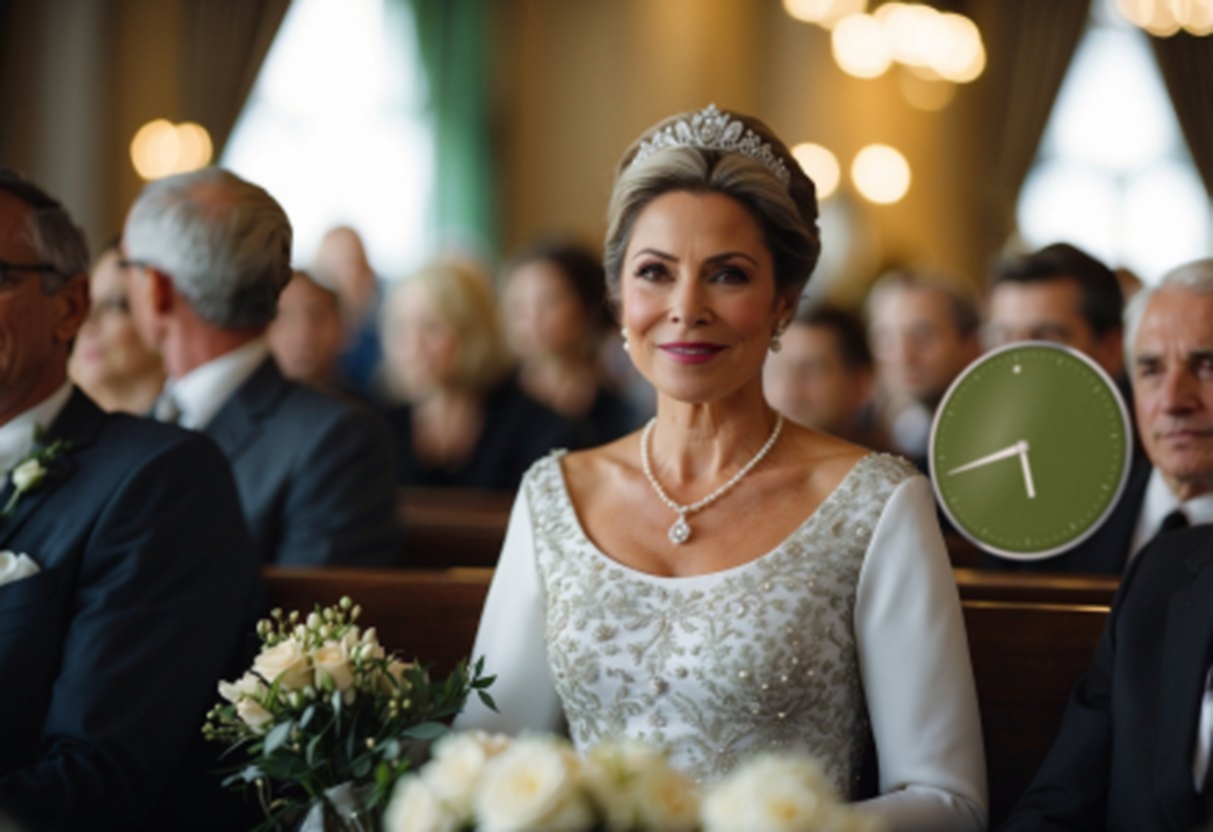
5:43
